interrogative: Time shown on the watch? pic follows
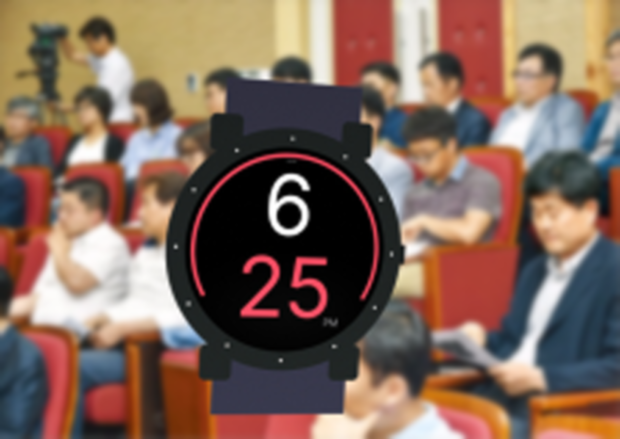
6:25
